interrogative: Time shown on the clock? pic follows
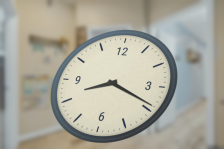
8:19
